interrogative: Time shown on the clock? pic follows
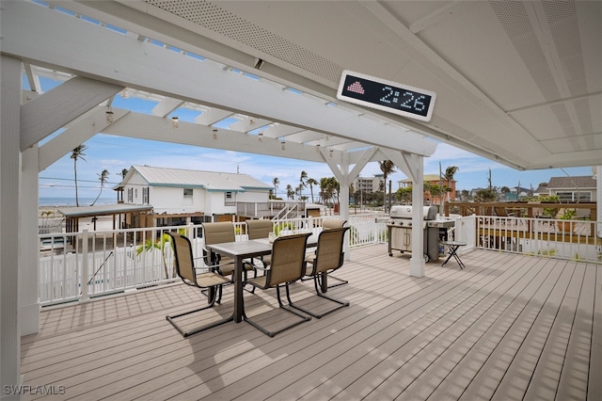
2:26
